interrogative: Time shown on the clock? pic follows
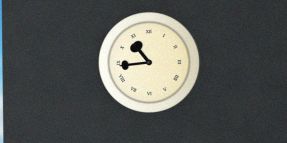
10:44
